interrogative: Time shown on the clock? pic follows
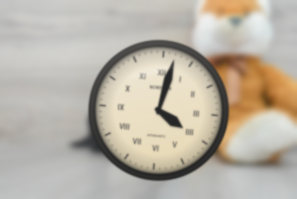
4:02
